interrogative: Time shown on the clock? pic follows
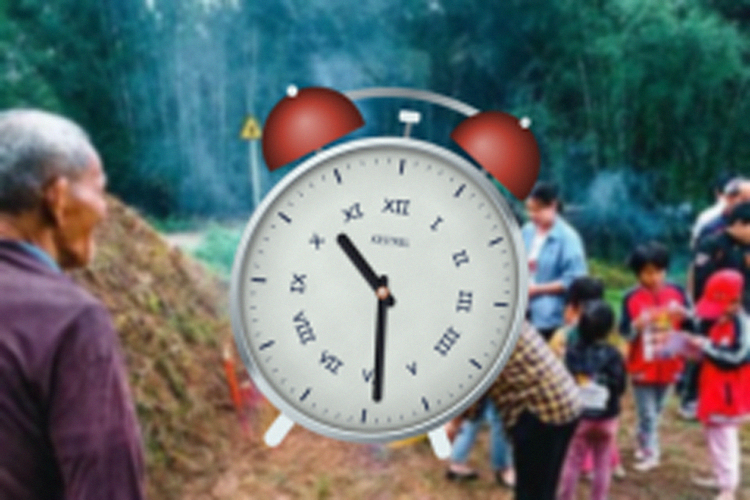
10:29
